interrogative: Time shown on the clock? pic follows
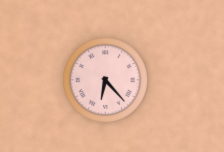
6:23
